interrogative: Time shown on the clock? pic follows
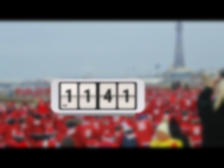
11:41
